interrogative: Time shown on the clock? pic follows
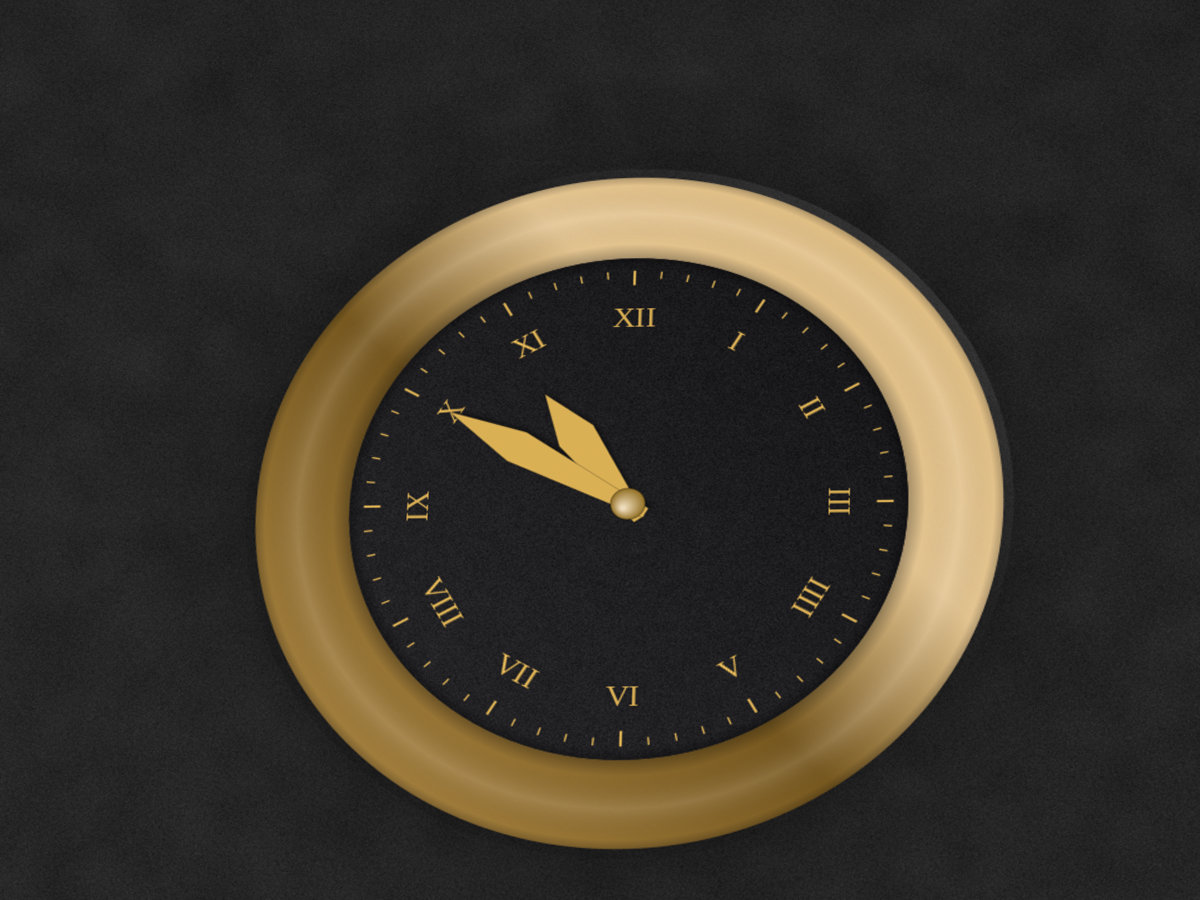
10:50
